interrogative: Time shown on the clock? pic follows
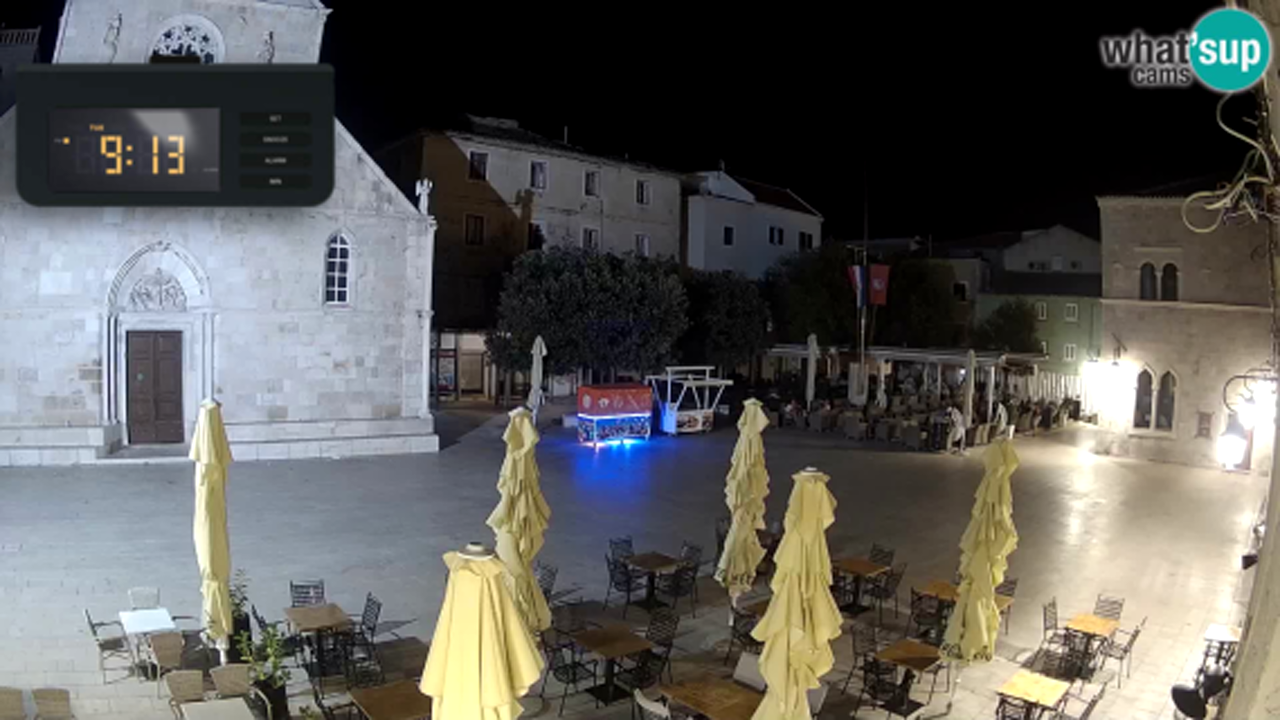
9:13
